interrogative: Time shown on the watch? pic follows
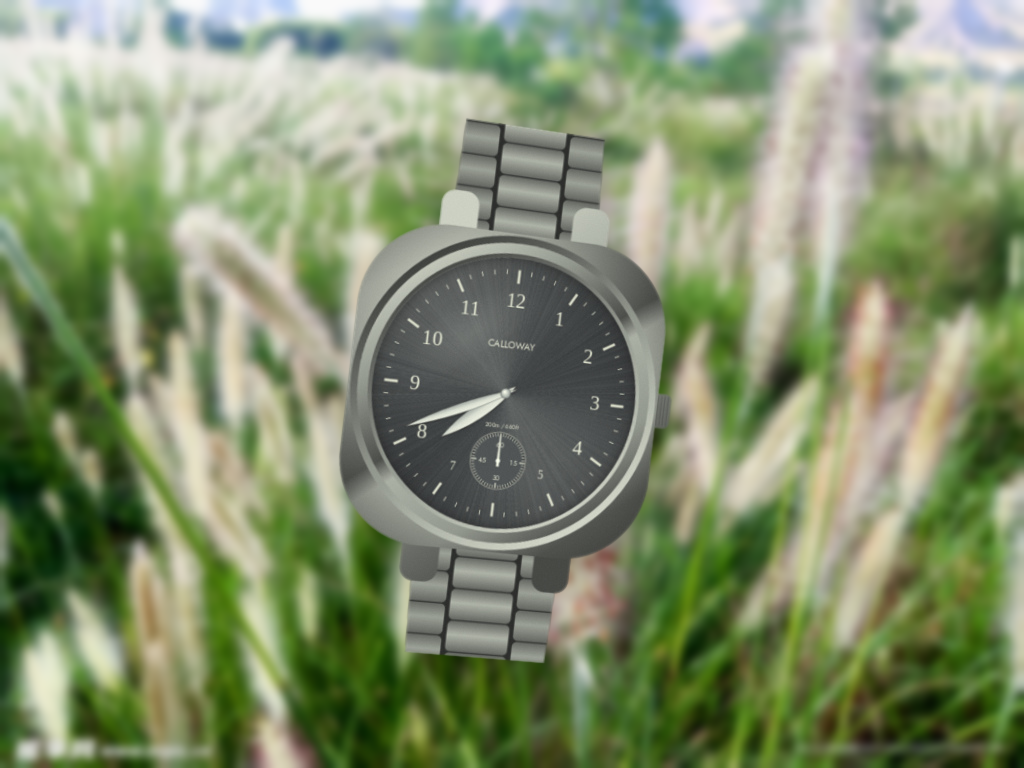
7:41
